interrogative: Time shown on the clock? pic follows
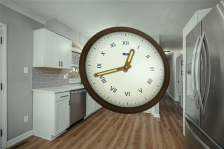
12:42
